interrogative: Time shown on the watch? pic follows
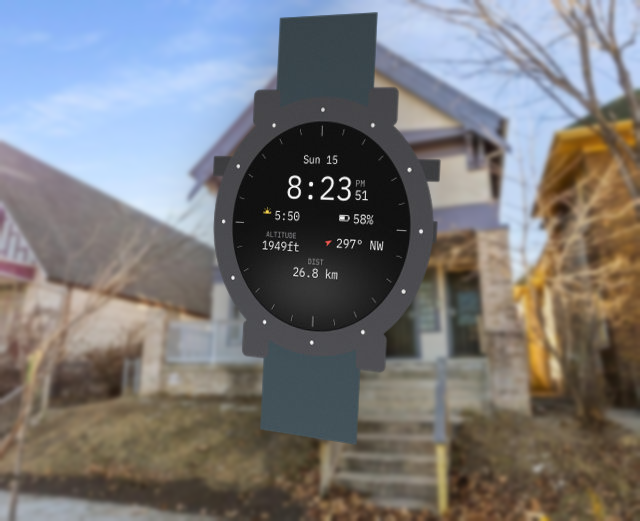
8:23:51
